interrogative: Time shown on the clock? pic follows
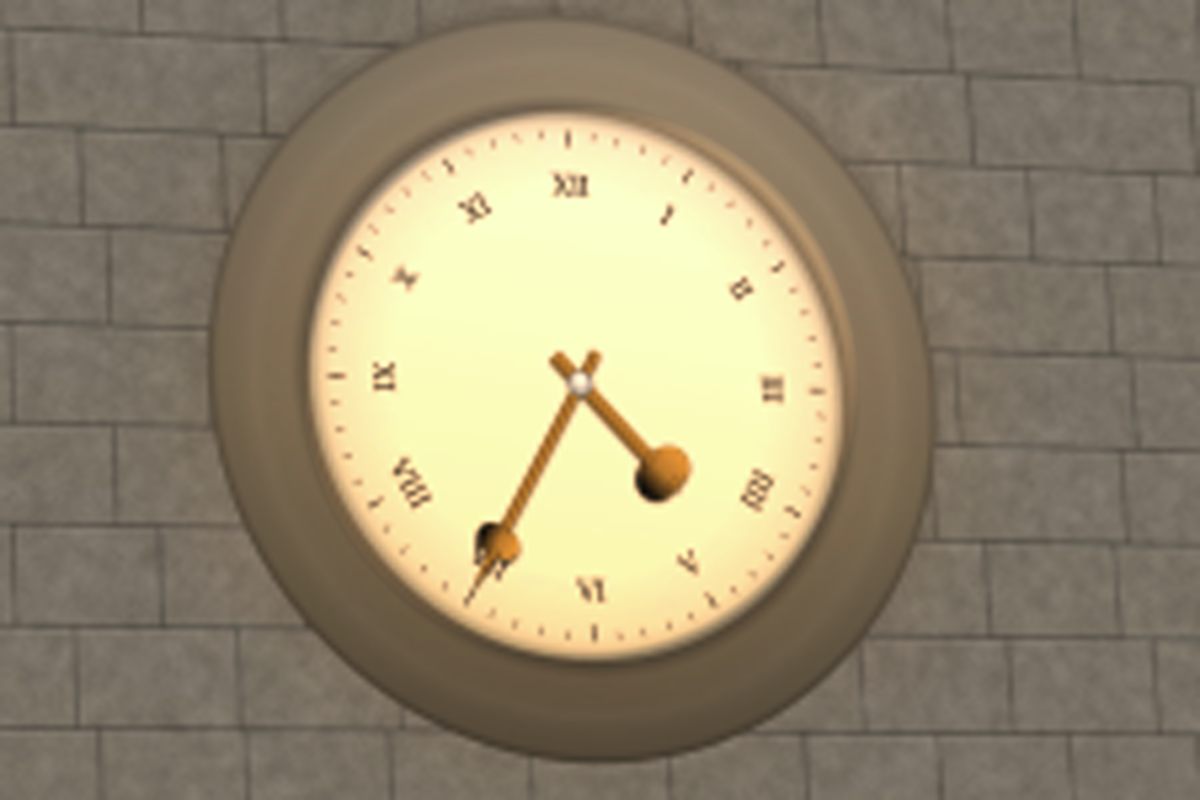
4:35
